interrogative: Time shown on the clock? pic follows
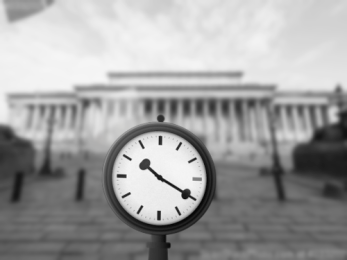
10:20
